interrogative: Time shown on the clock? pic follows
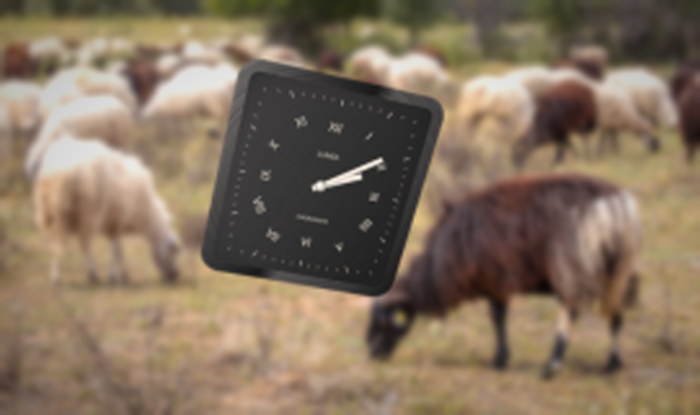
2:09
